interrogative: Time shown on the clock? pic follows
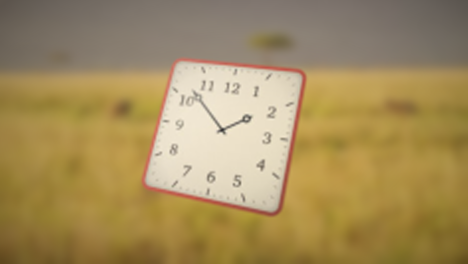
1:52
